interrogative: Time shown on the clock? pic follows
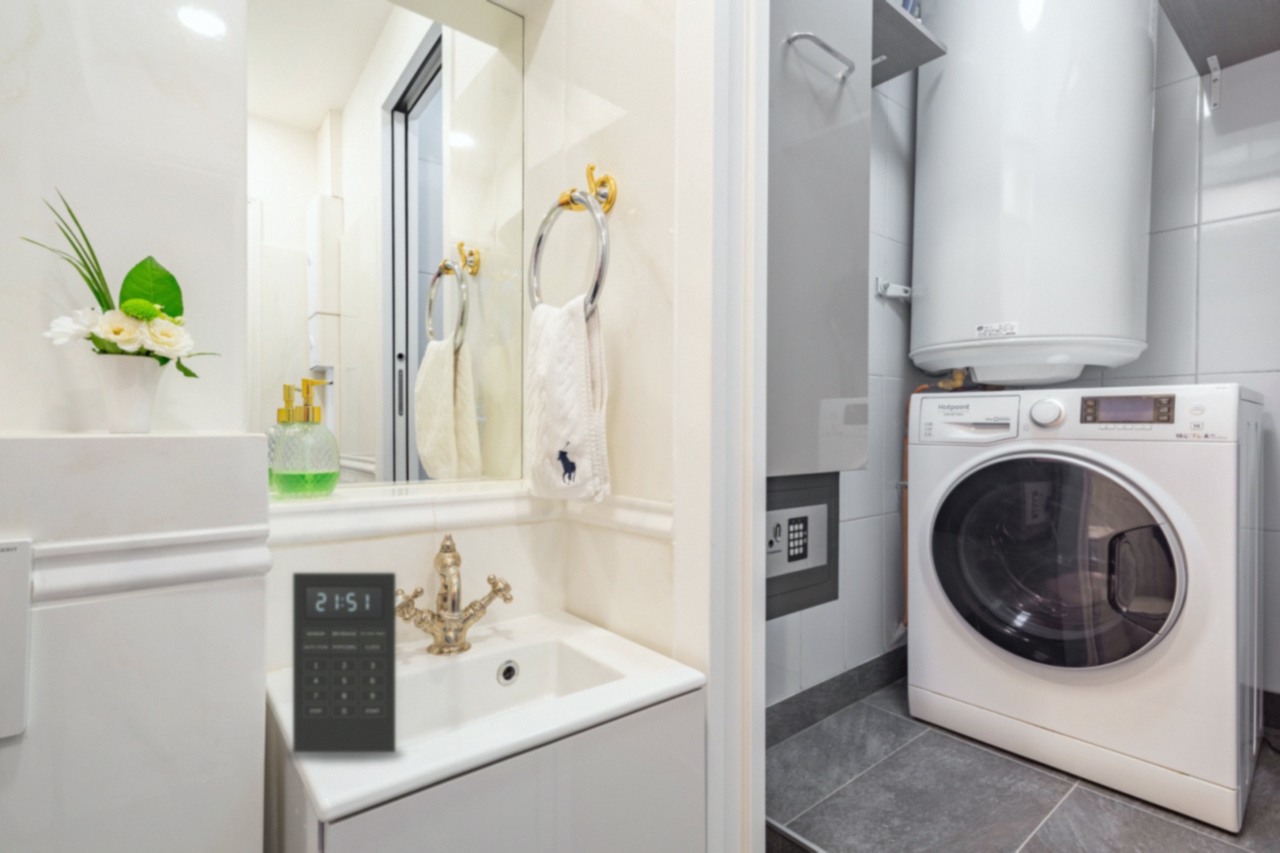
21:51
